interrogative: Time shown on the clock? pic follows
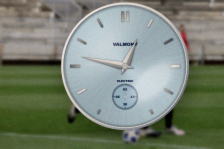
12:47
